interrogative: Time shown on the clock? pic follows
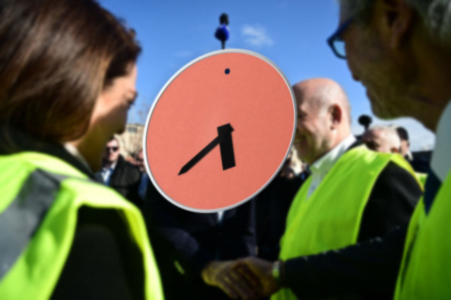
5:39
